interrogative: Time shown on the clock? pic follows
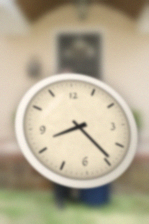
8:24
